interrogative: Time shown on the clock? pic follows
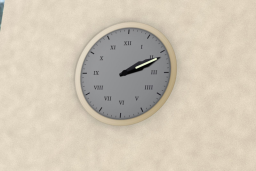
2:11
